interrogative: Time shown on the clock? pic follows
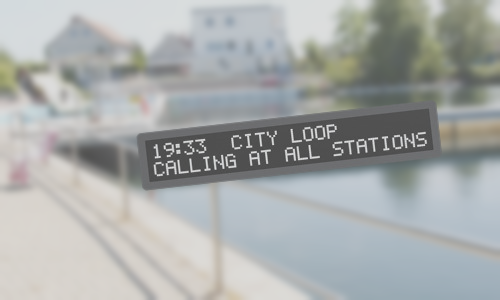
19:33
